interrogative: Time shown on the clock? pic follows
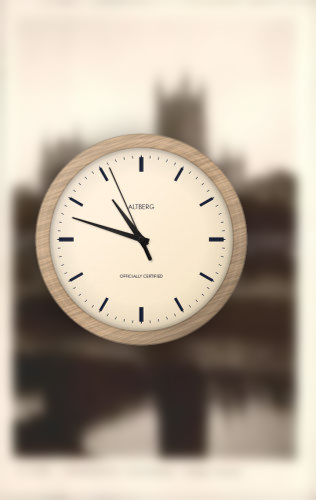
10:47:56
